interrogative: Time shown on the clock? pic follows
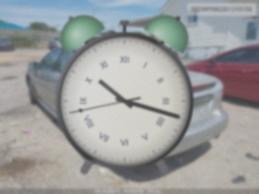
10:17:43
